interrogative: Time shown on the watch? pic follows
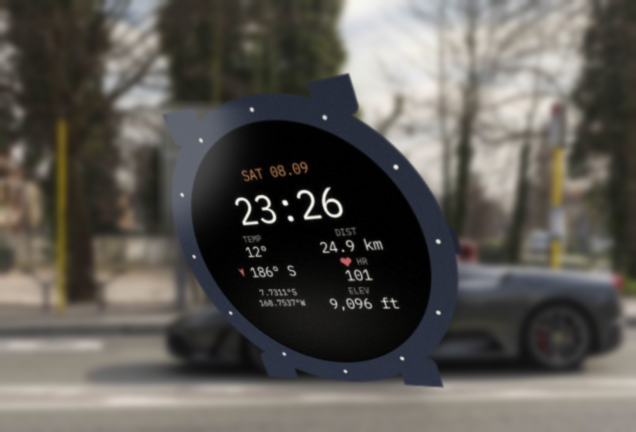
23:26
